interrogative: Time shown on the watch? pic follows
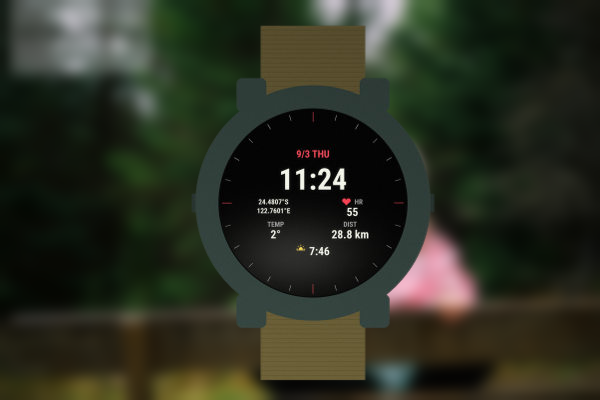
11:24
